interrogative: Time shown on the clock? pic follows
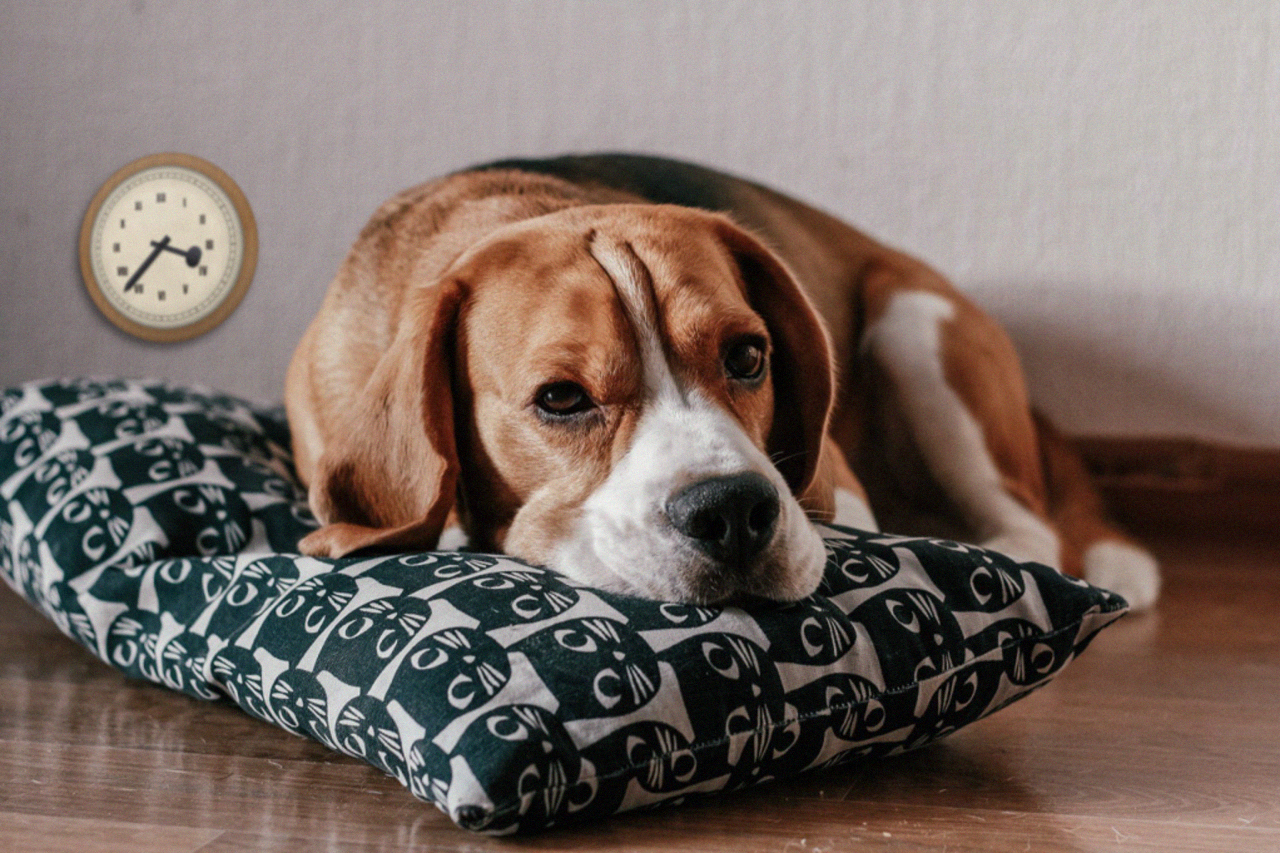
3:37
